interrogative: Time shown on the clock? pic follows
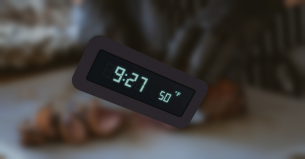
9:27
